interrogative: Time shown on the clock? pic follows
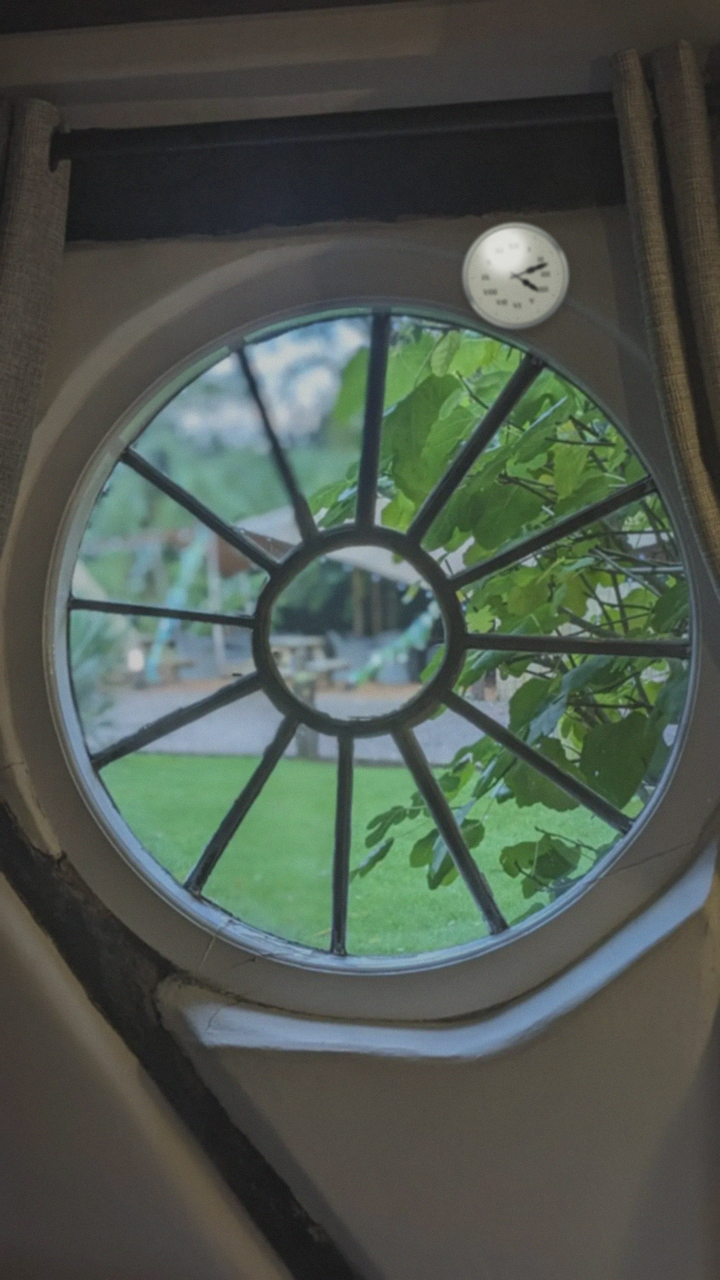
4:12
